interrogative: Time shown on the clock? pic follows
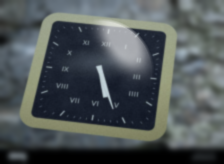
5:26
